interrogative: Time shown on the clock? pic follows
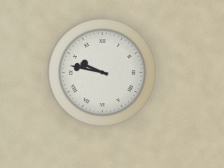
9:47
